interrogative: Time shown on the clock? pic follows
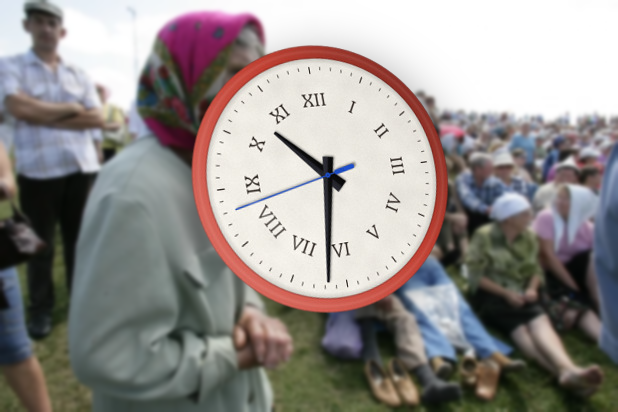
10:31:43
